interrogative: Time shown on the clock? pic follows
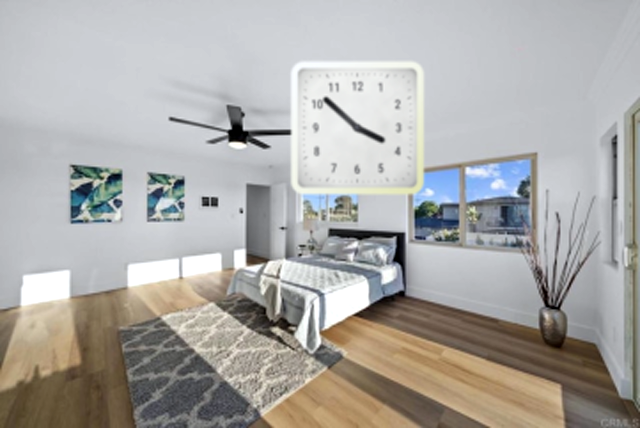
3:52
